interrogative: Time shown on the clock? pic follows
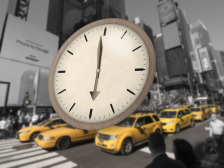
5:59
